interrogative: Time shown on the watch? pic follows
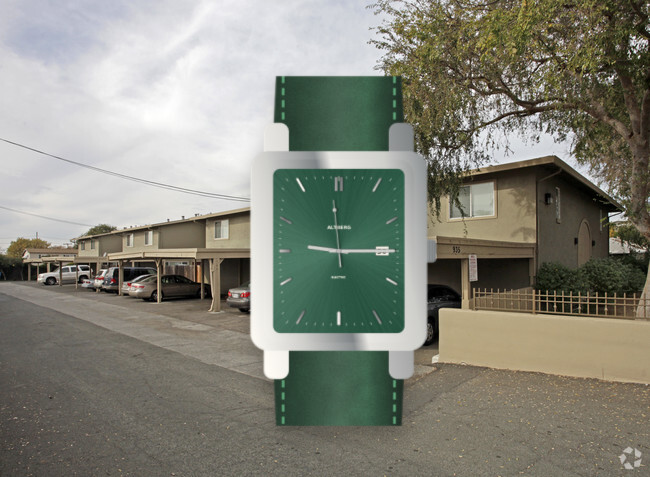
9:14:59
